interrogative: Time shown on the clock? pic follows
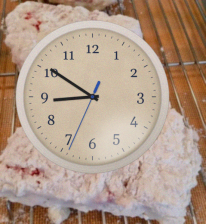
8:50:34
